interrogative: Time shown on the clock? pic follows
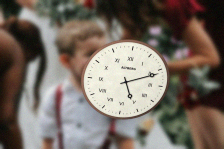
5:11
